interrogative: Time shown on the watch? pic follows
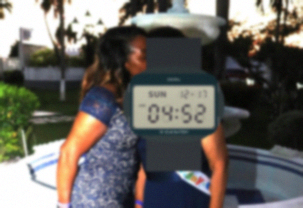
4:52
